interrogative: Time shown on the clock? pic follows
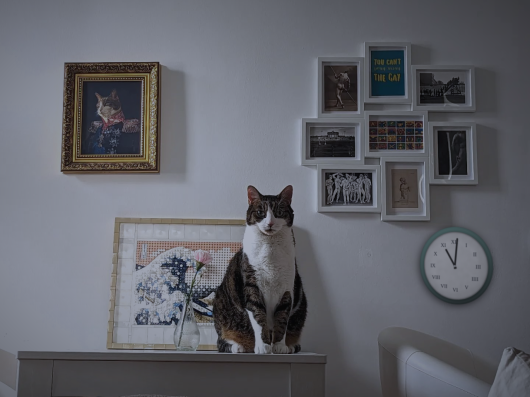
11:01
